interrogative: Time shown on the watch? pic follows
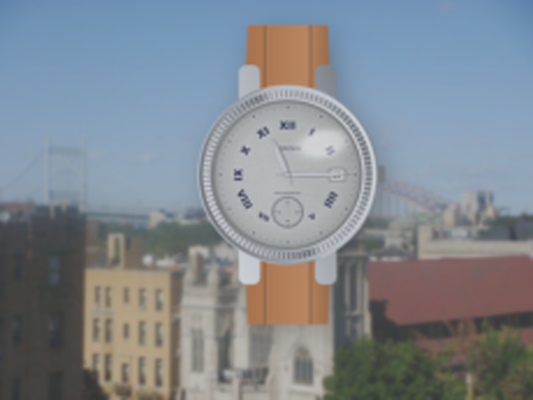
11:15
